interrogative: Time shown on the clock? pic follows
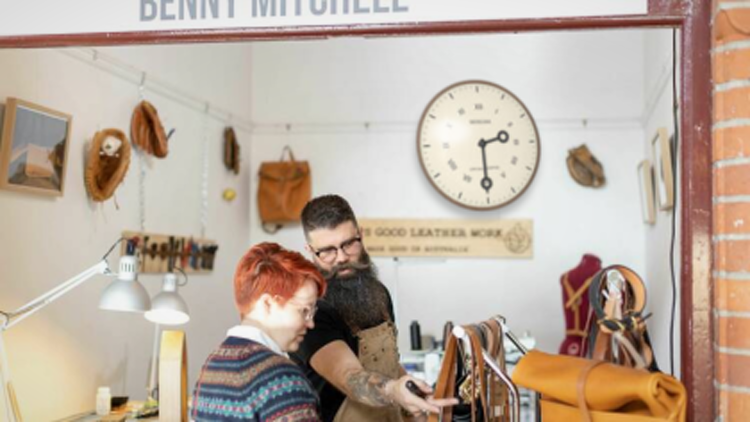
2:30
